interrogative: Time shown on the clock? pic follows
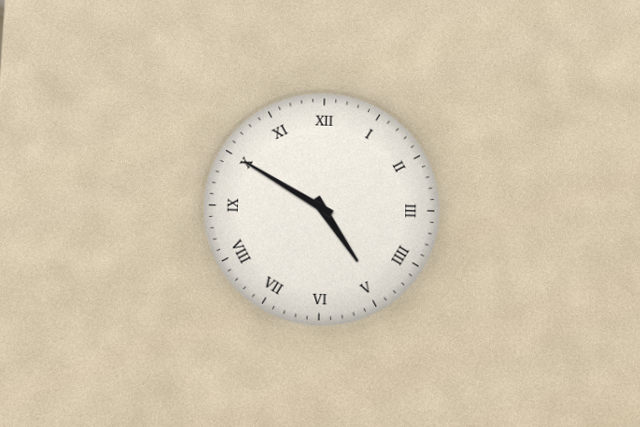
4:50
